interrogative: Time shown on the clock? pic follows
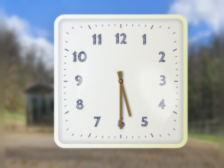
5:30
